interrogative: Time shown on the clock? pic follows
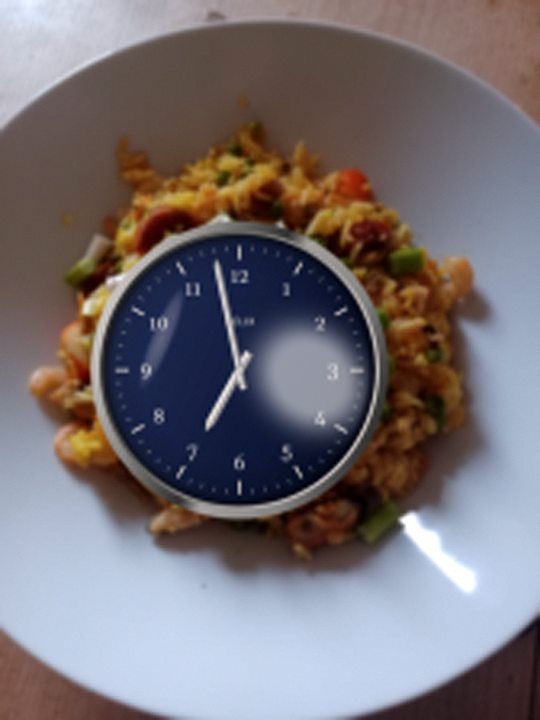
6:58
